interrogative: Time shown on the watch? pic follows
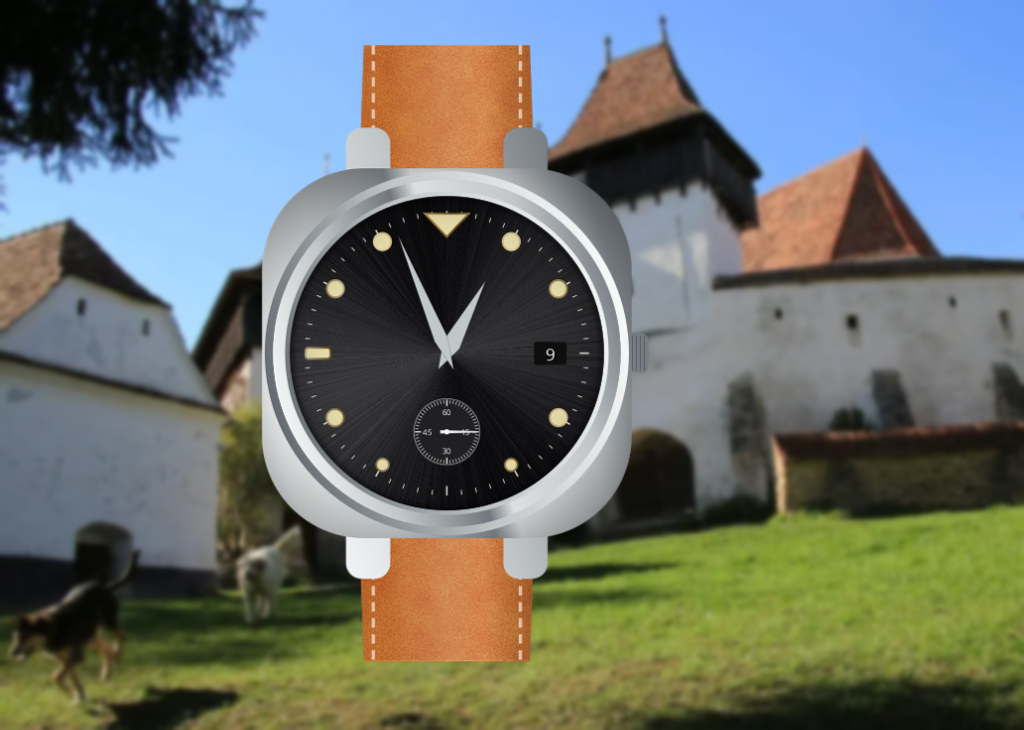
12:56:15
